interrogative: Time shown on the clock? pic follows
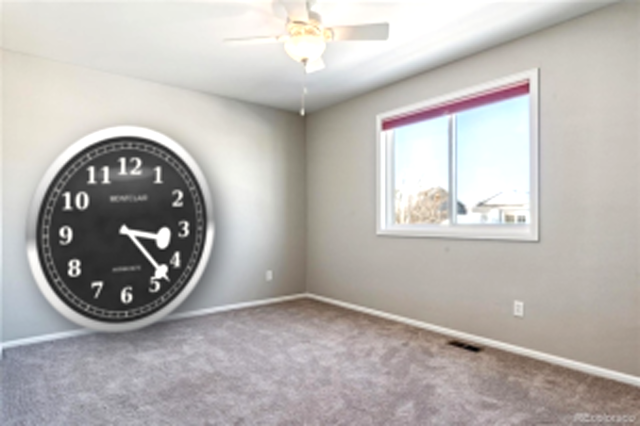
3:23
